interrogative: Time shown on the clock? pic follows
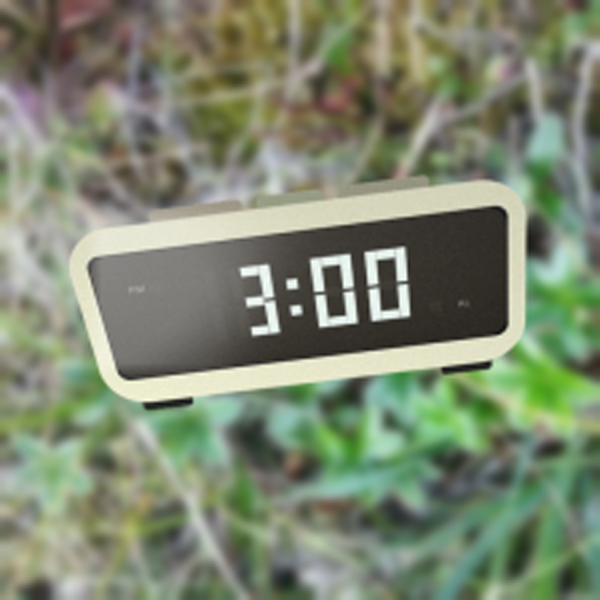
3:00
